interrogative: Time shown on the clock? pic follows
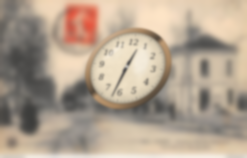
12:32
